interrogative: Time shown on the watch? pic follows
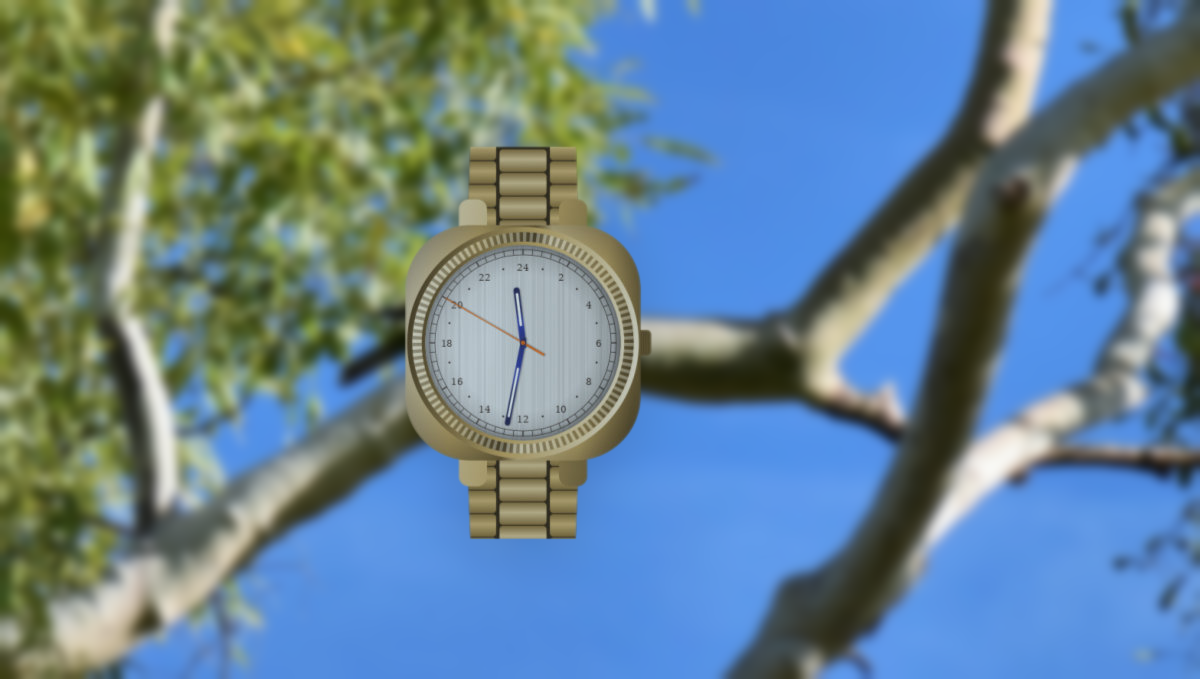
23:31:50
